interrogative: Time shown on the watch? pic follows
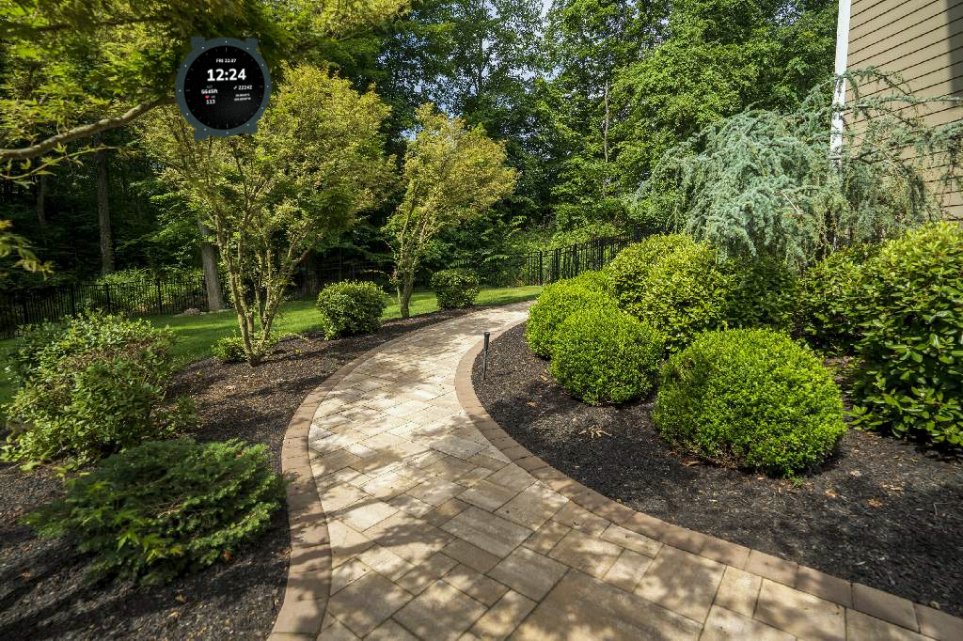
12:24
